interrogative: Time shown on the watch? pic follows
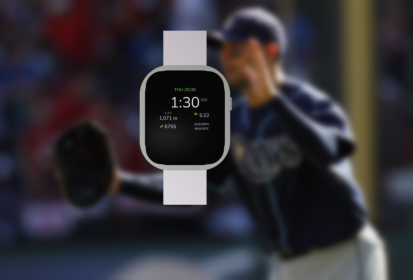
1:30
